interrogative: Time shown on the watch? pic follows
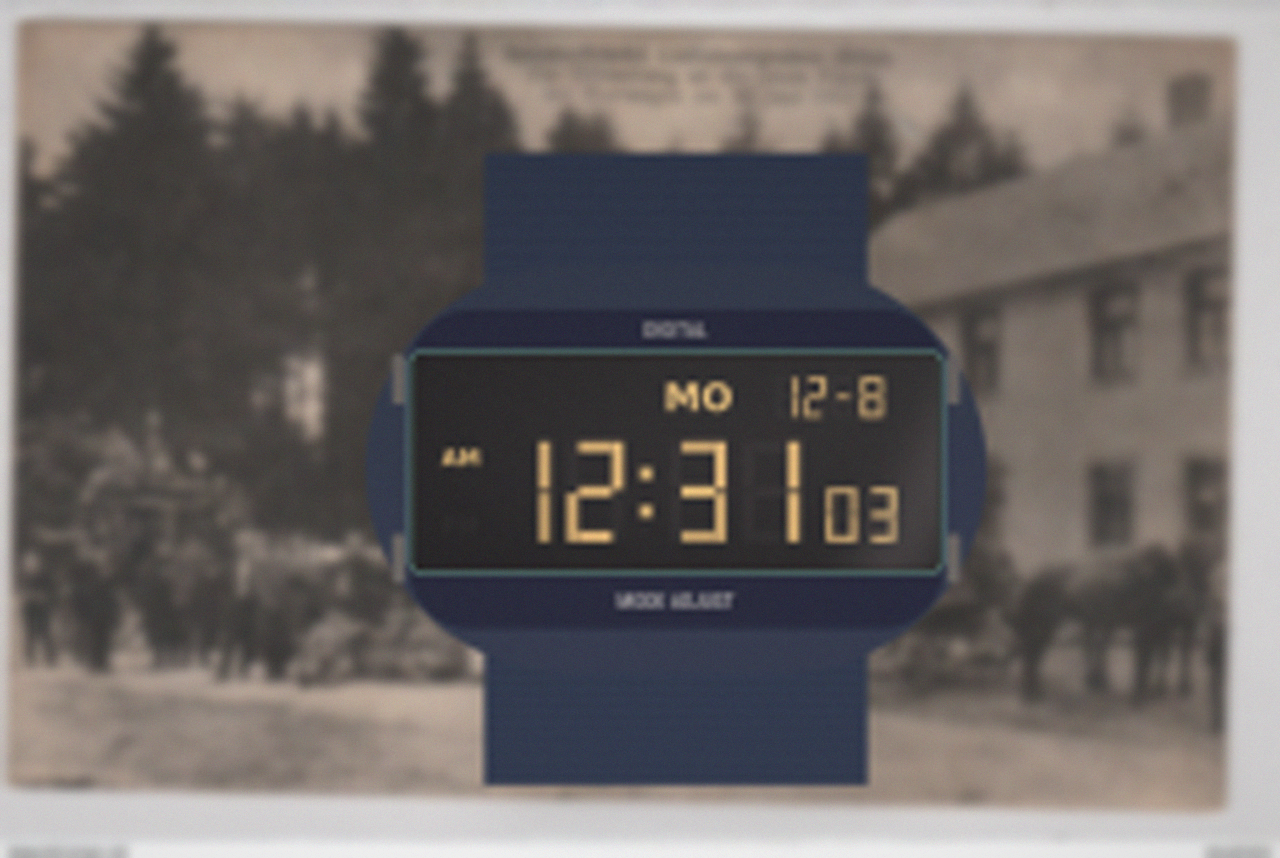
12:31:03
